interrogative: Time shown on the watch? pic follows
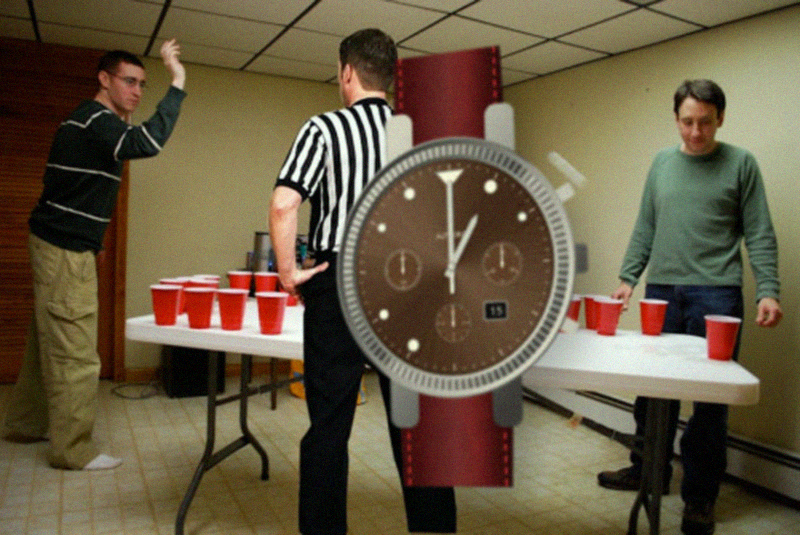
1:00
